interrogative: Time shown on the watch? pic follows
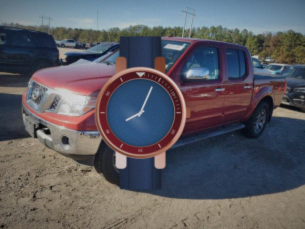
8:04
